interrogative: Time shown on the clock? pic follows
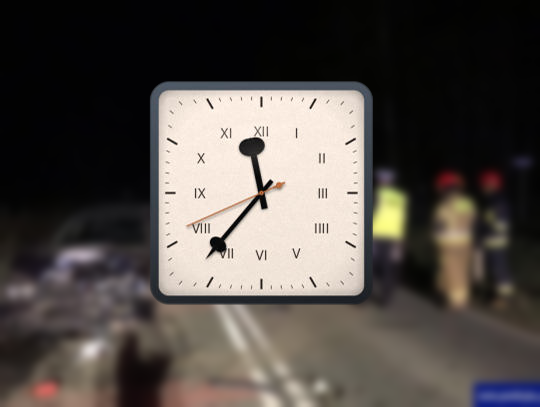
11:36:41
